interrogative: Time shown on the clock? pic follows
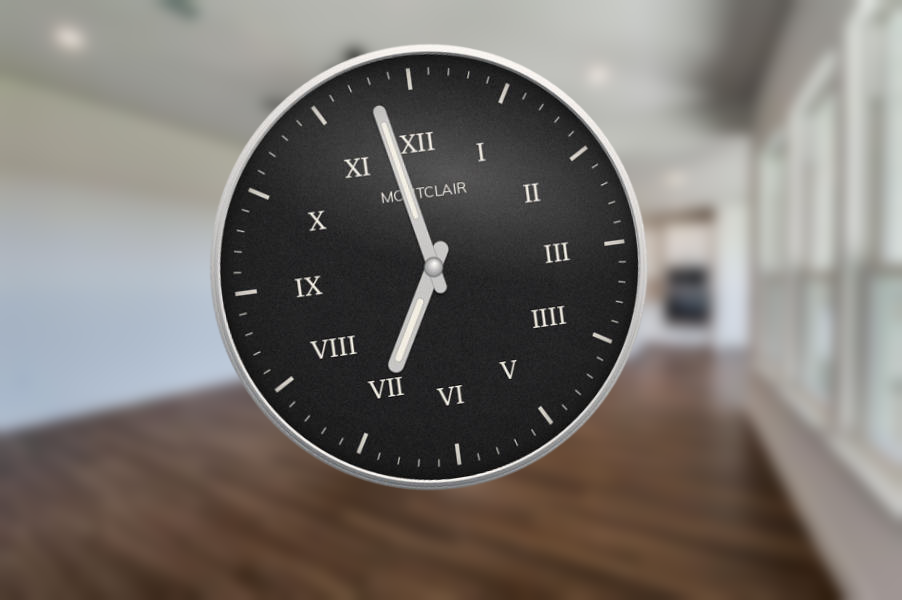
6:58
